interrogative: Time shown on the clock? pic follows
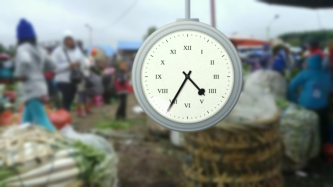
4:35
